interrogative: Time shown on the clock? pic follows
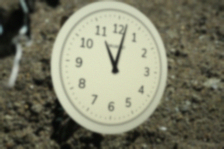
11:02
